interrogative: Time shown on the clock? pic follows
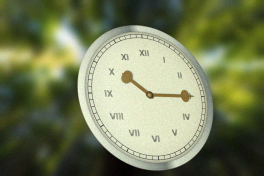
10:15
